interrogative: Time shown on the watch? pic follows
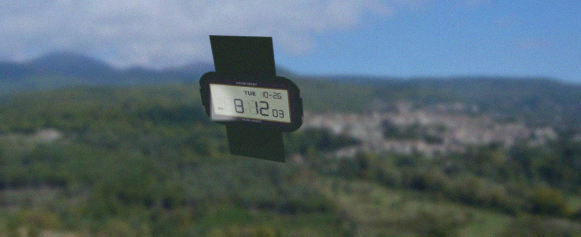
8:12:03
